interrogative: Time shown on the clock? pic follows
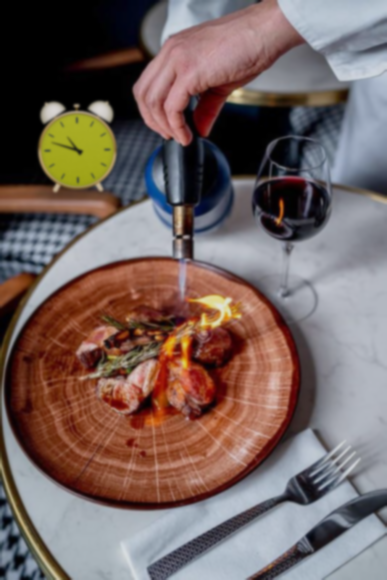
10:48
